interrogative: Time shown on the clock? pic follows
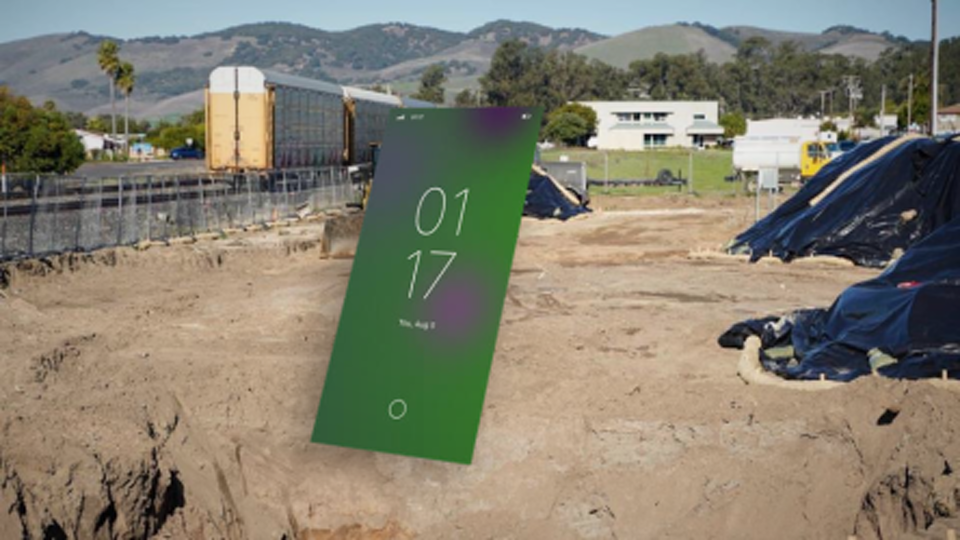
1:17
